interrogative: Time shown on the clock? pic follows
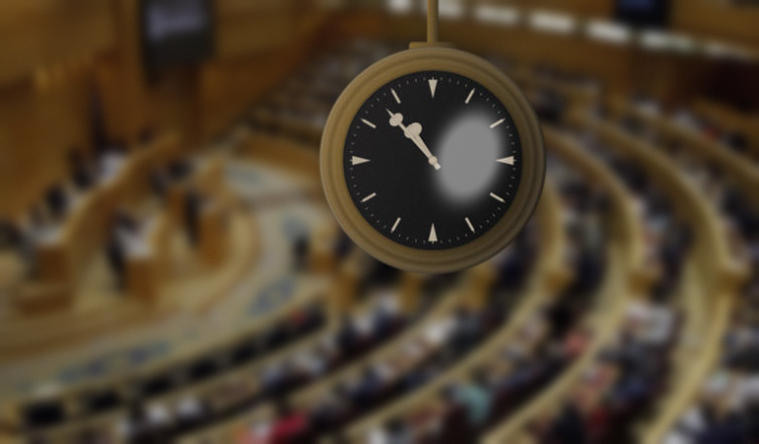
10:53
